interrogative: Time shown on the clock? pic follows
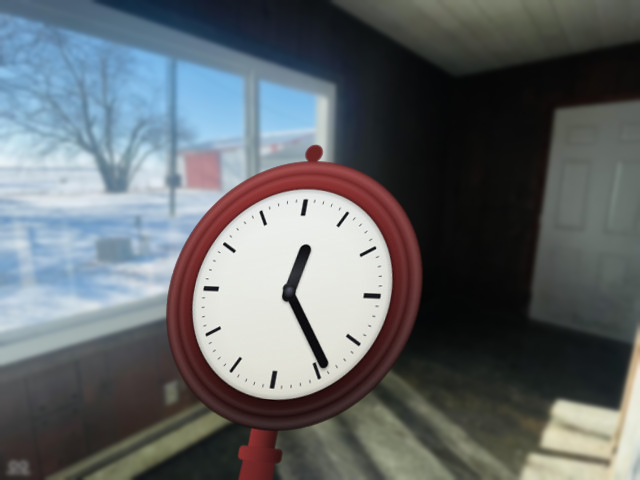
12:24
